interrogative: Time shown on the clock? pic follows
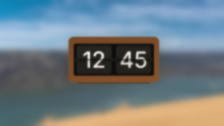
12:45
